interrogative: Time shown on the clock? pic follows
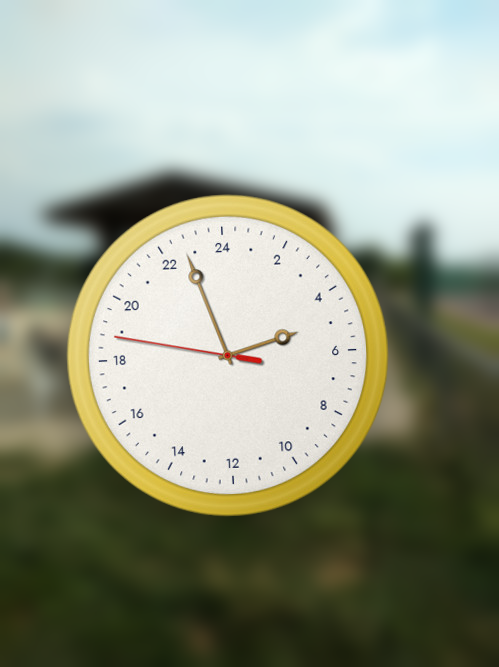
4:56:47
